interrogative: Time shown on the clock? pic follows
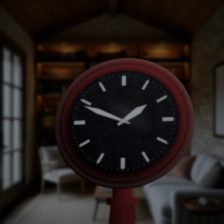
1:49
